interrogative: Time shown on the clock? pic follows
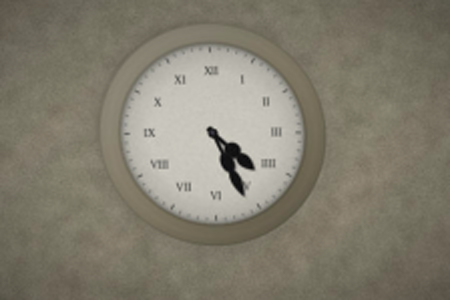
4:26
